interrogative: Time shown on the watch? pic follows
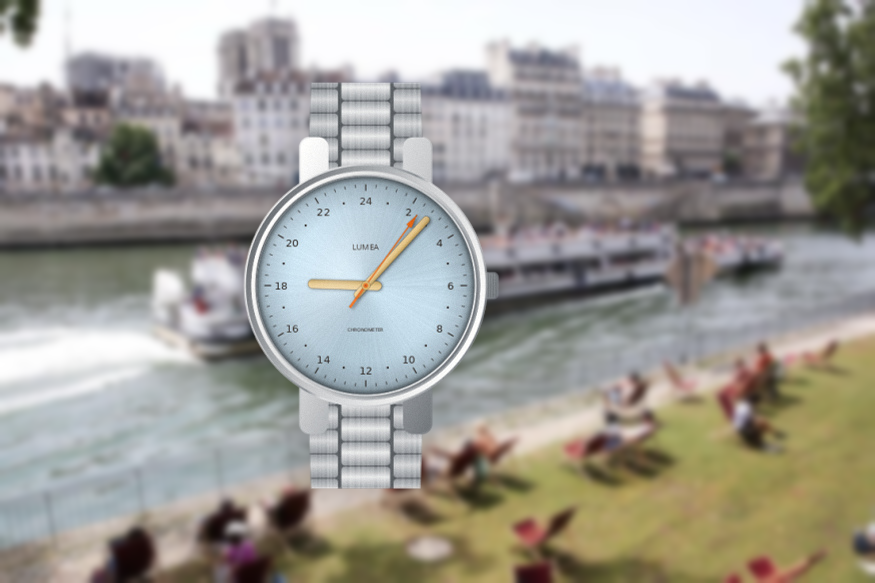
18:07:06
